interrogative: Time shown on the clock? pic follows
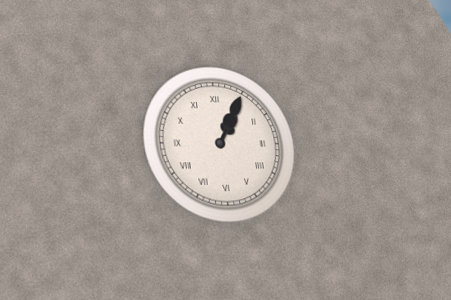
1:05
